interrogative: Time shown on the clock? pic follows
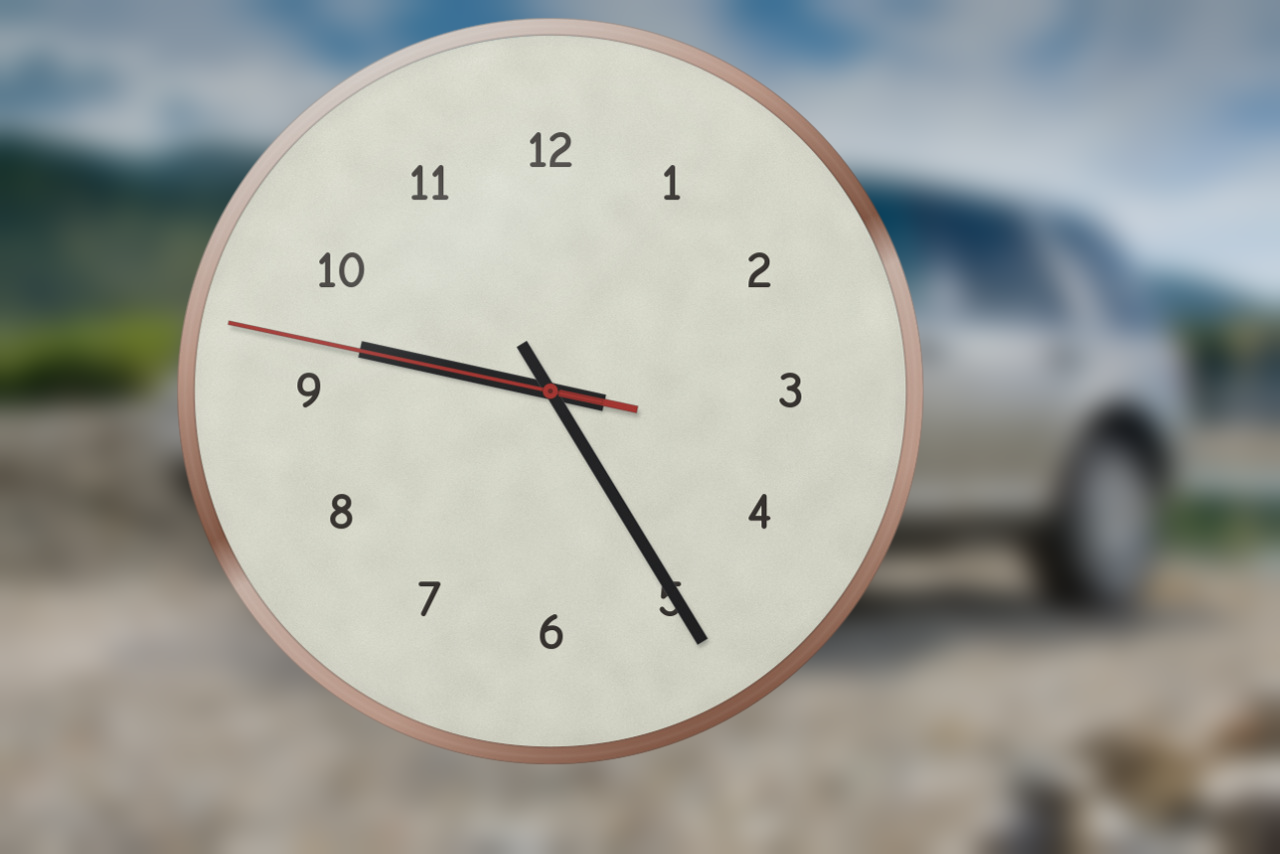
9:24:47
